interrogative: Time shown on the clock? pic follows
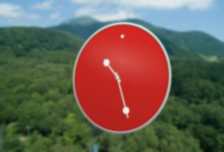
10:26
